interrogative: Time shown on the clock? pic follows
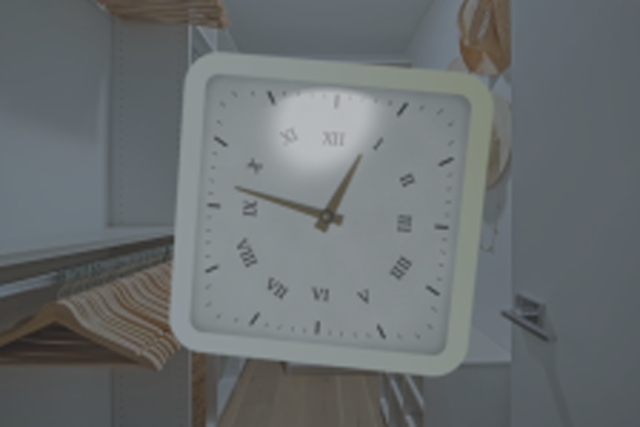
12:47
